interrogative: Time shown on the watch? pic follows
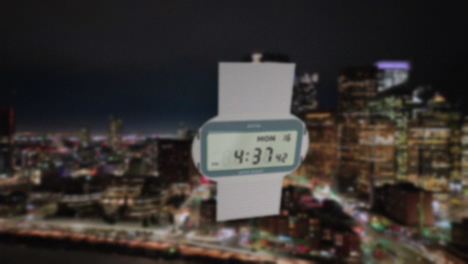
4:37
